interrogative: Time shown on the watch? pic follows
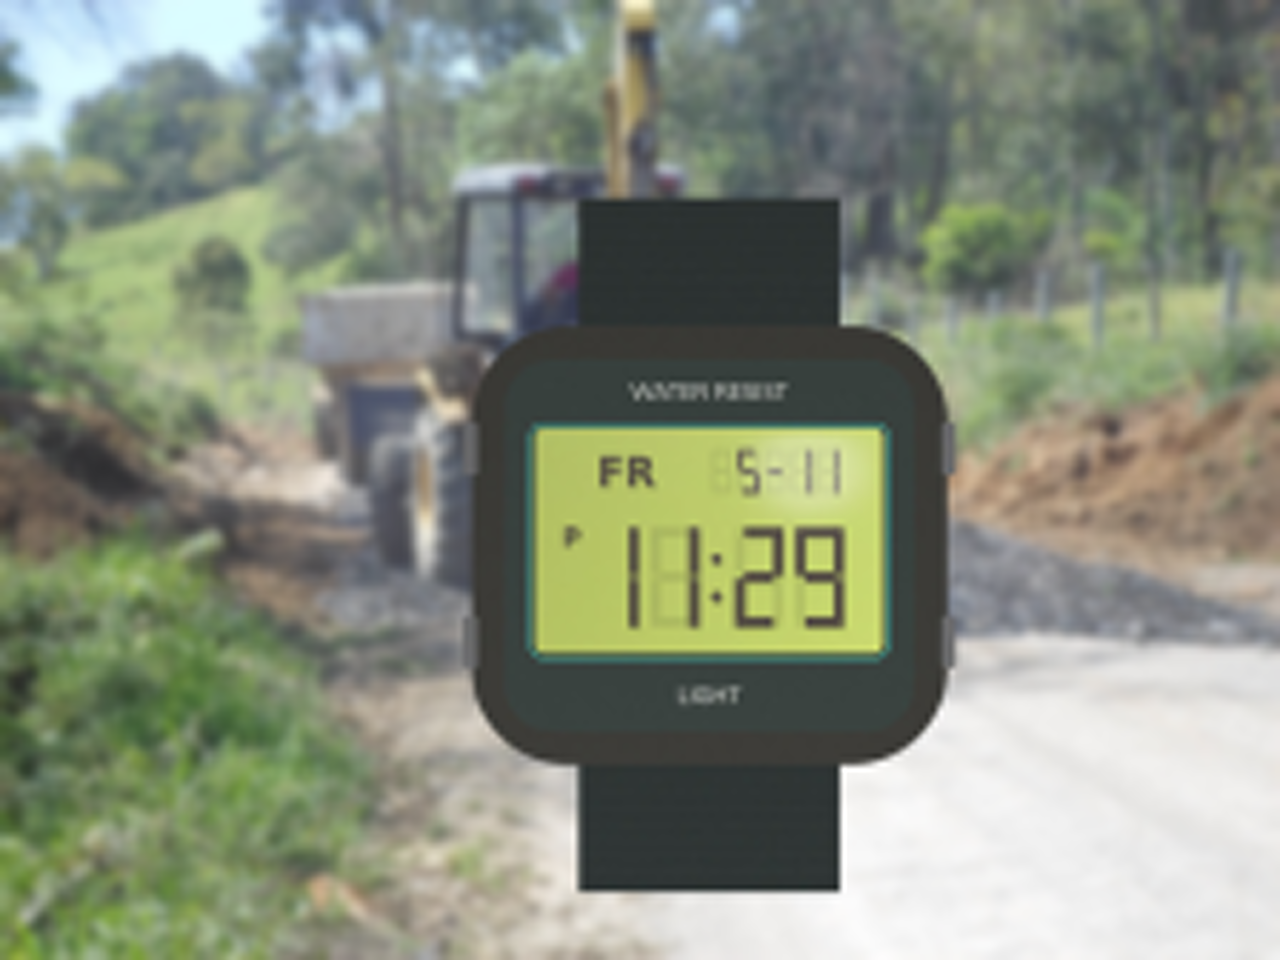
11:29
